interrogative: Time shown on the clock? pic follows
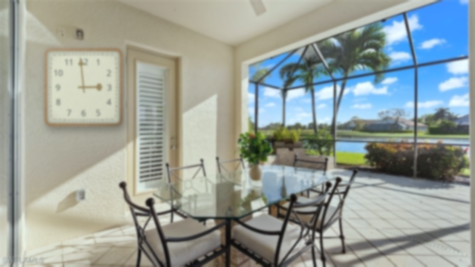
2:59
